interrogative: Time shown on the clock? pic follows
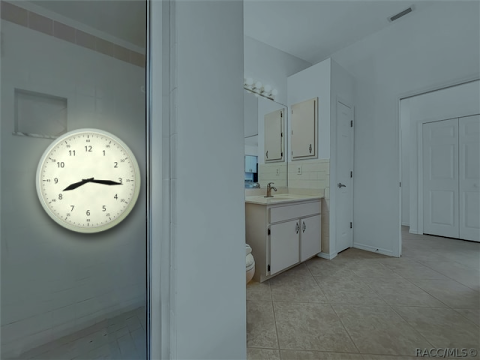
8:16
